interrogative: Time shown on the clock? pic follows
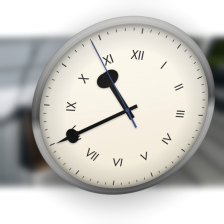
10:39:54
